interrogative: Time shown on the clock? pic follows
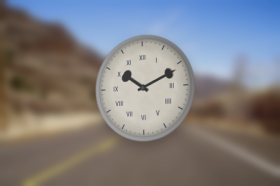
10:11
